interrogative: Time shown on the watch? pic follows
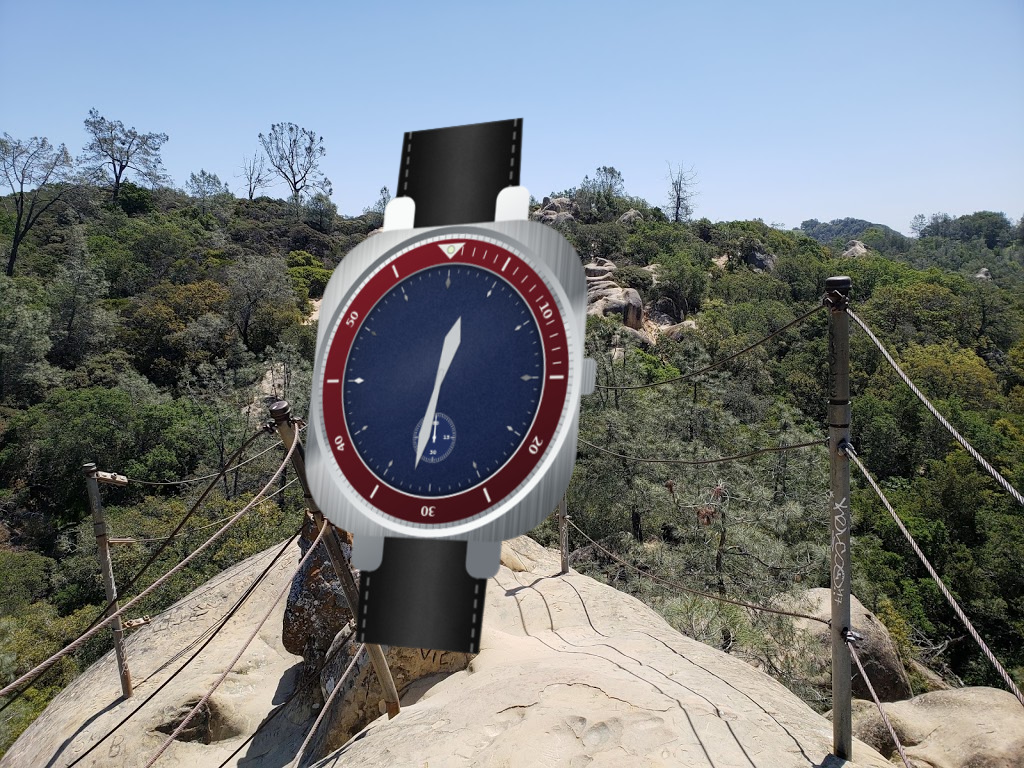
12:32
